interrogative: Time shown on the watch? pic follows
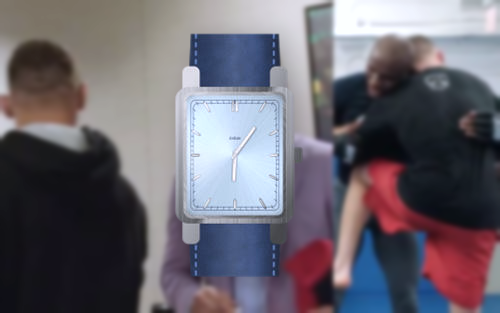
6:06
